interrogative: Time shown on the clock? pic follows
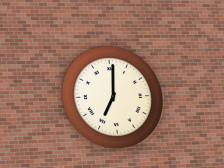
7:01
